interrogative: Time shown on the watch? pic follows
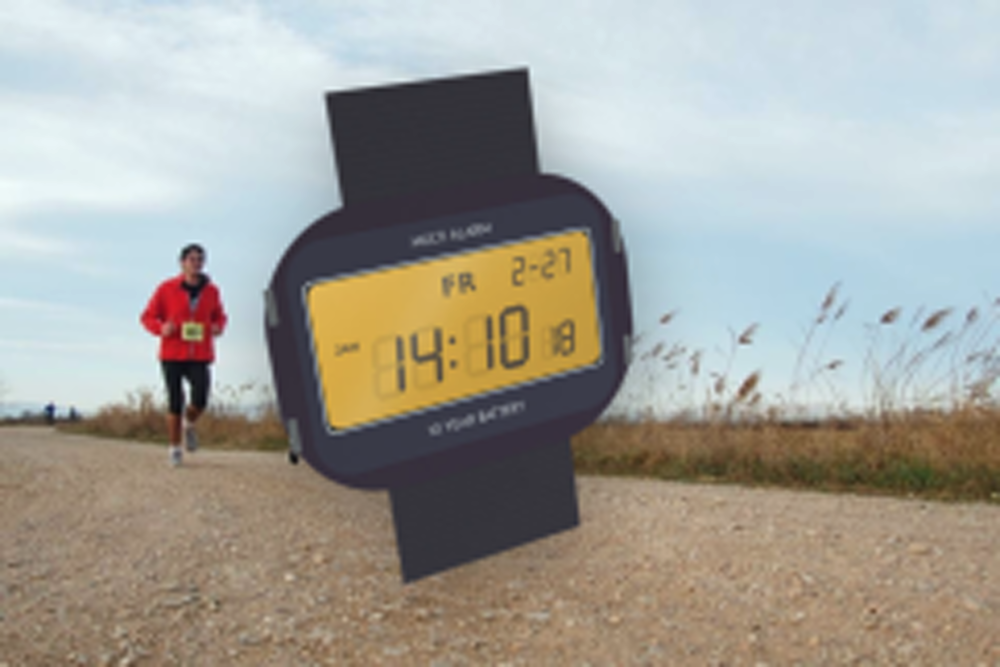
14:10:18
